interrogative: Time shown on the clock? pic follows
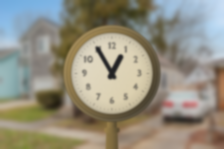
12:55
